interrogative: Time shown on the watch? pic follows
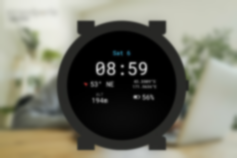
8:59
